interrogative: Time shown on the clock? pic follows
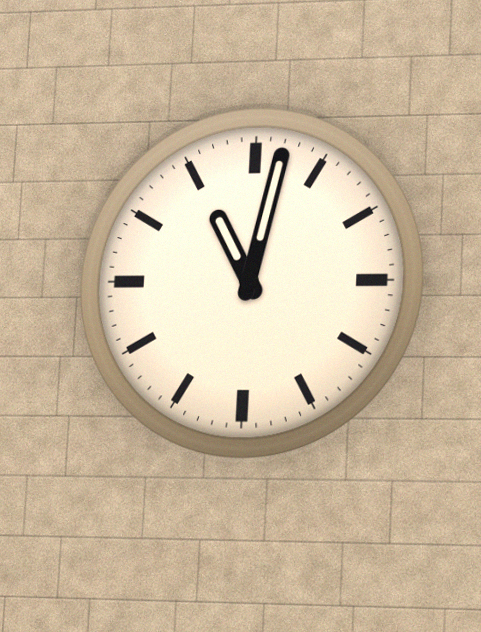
11:02
